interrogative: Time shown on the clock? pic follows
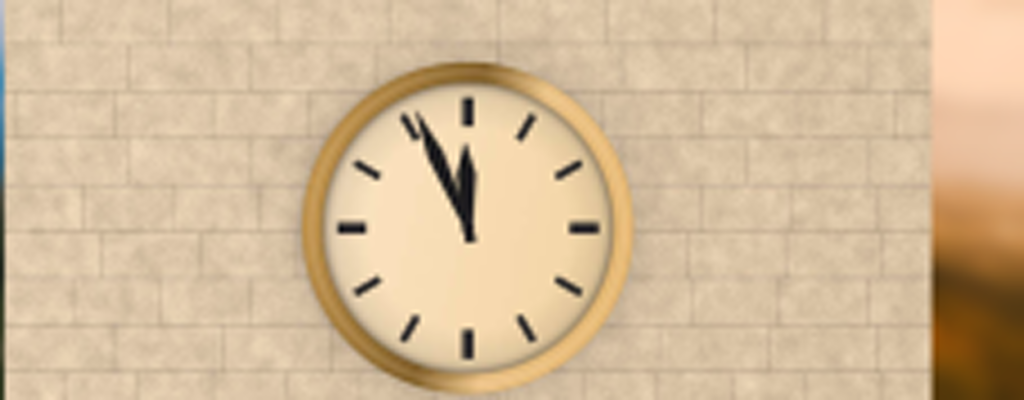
11:56
